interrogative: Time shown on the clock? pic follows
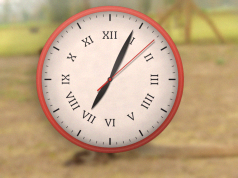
7:04:08
